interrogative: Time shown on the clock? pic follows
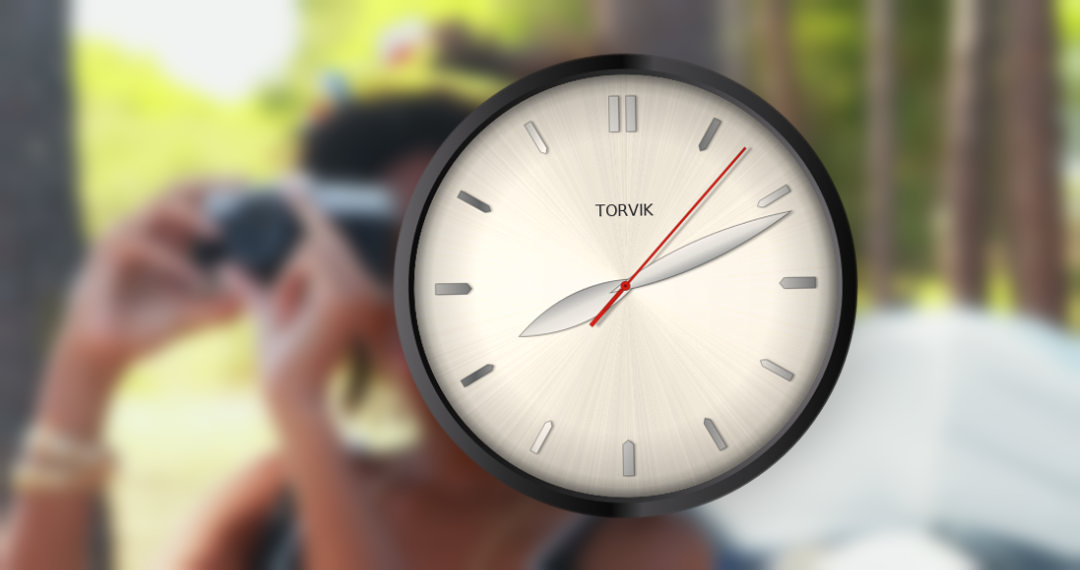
8:11:07
